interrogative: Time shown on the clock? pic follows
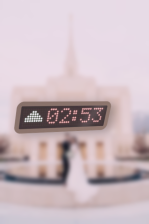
2:53
